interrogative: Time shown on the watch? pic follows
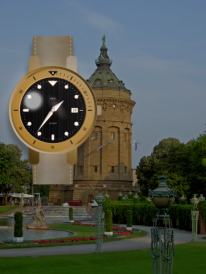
1:36
